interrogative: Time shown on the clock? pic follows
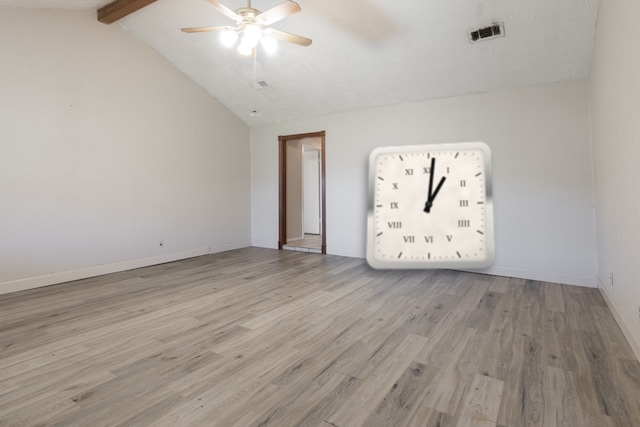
1:01
